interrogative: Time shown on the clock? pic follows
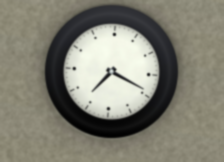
7:19
